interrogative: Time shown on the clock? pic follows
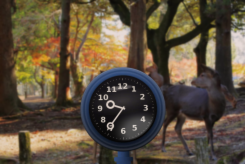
9:36
